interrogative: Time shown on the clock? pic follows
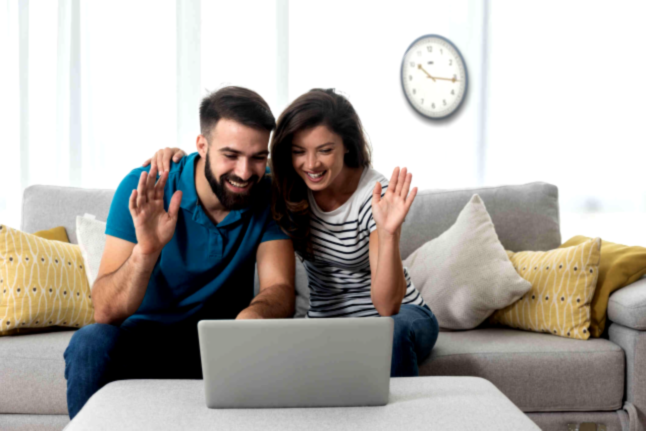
10:16
